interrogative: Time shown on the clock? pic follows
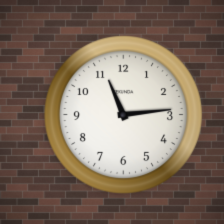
11:14
